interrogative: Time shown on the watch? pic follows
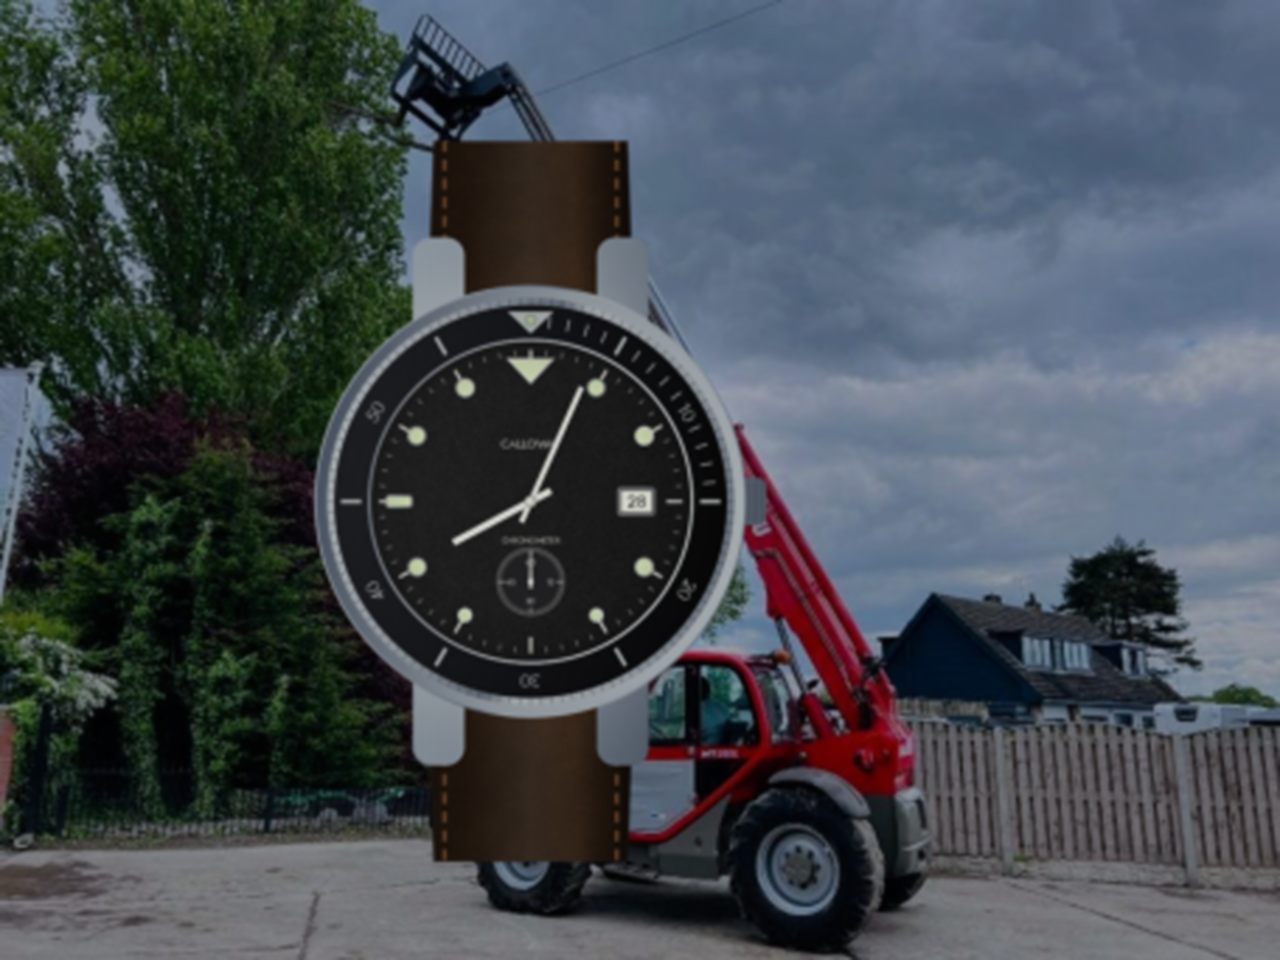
8:04
